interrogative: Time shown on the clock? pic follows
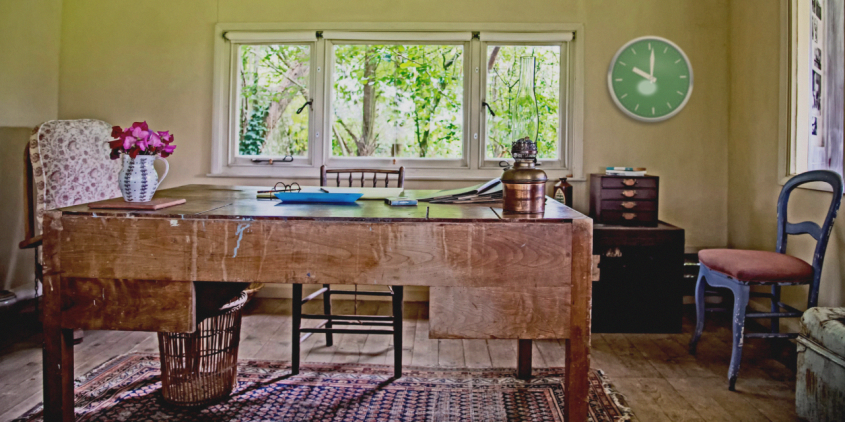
10:01
